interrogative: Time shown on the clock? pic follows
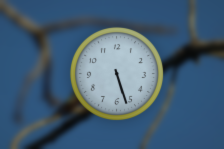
5:27
